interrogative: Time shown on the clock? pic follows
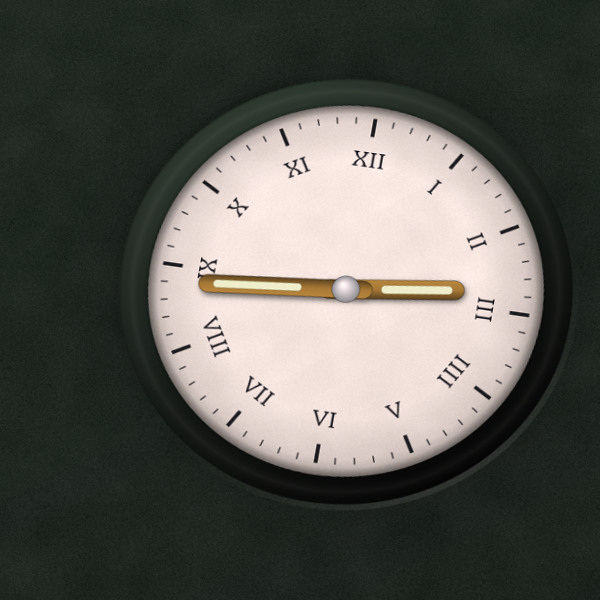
2:44
